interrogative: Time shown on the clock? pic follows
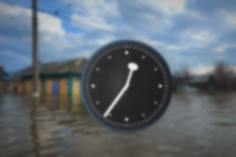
12:36
